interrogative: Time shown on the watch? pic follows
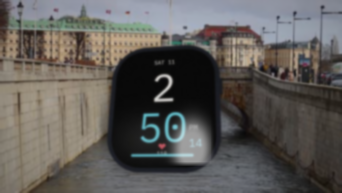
2:50:14
